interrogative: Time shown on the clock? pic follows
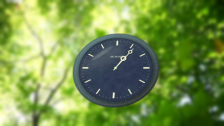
1:06
